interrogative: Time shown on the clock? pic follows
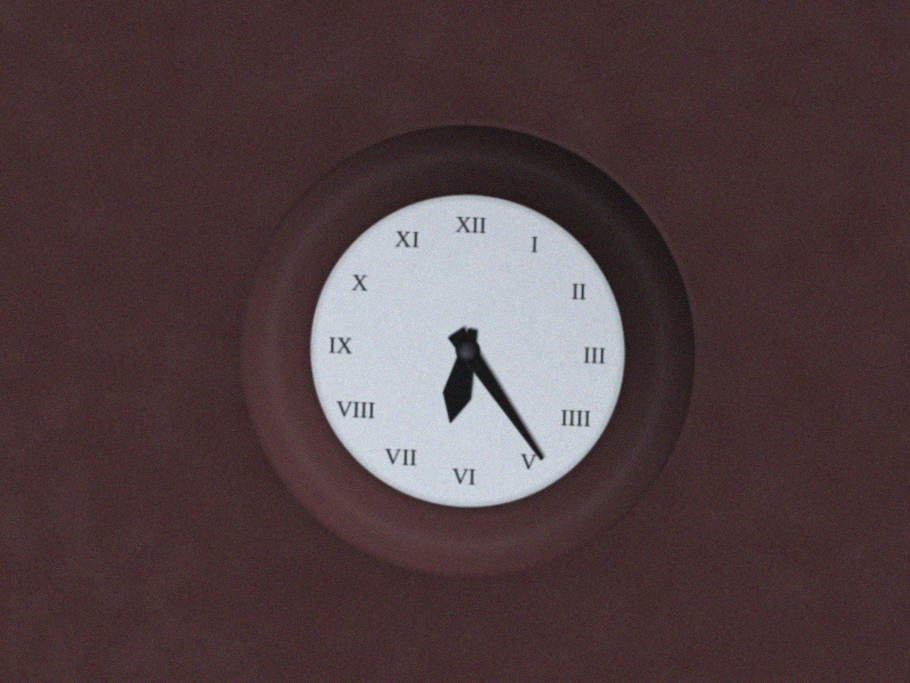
6:24
